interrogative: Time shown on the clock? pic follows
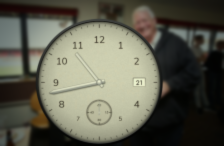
10:43
